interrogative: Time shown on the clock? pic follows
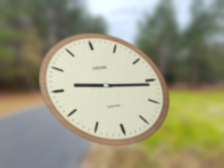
9:16
